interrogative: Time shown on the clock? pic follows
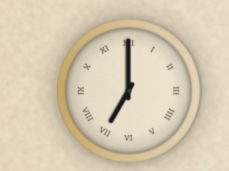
7:00
